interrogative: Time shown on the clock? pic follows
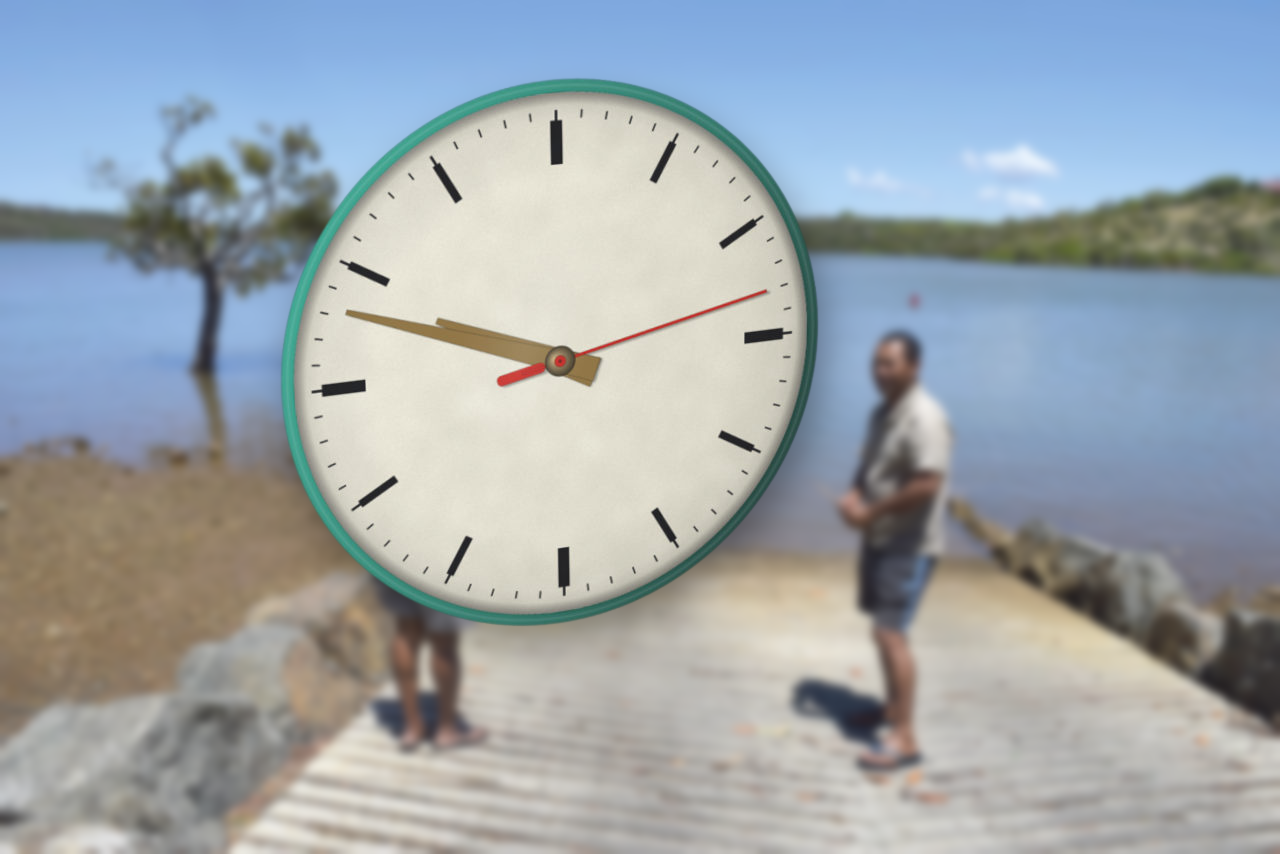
9:48:13
